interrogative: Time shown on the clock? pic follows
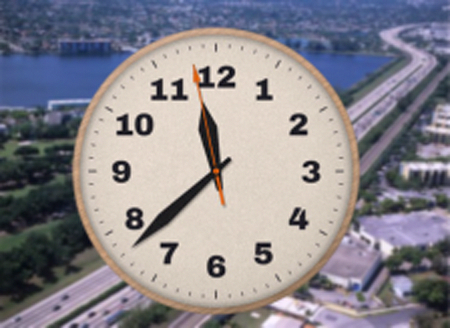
11:37:58
